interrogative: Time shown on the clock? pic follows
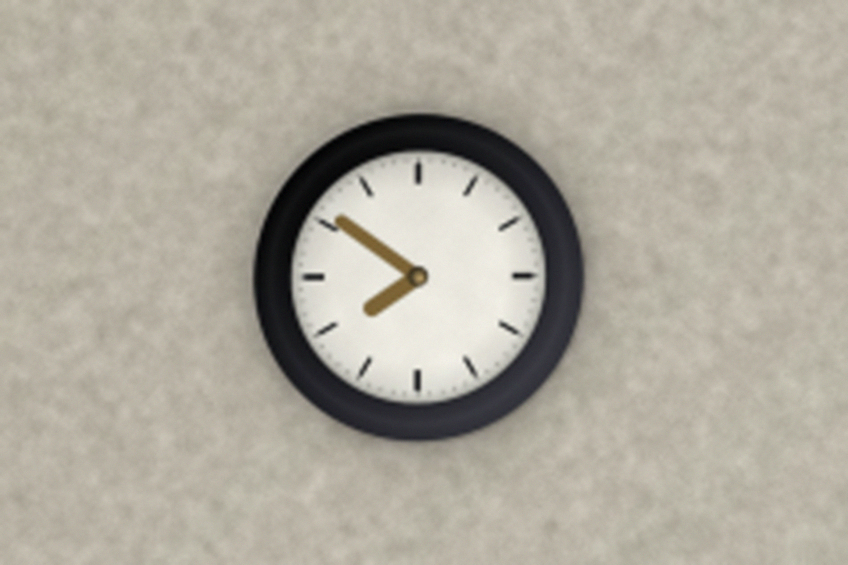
7:51
